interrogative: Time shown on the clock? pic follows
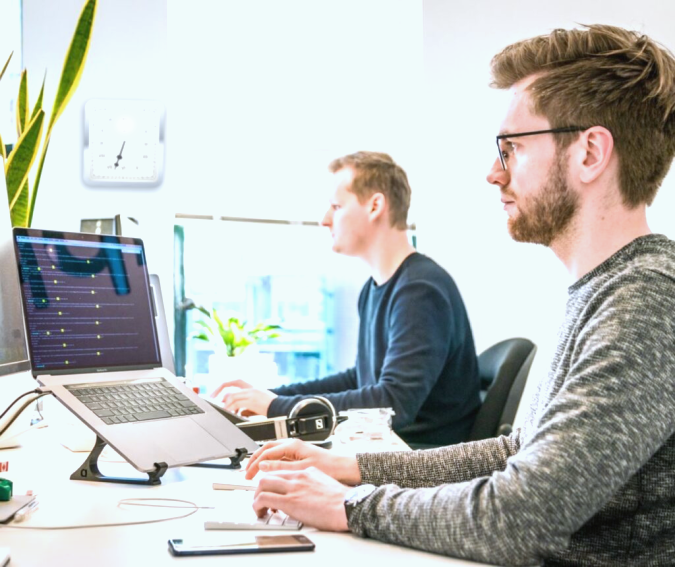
6:33
